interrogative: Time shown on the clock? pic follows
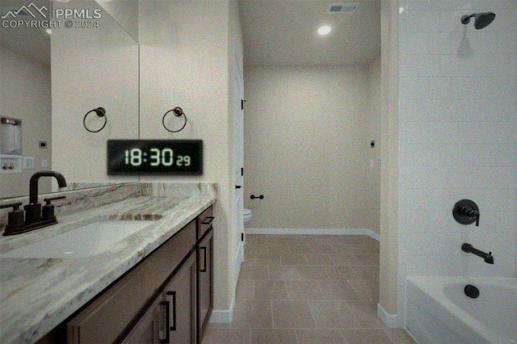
18:30:29
